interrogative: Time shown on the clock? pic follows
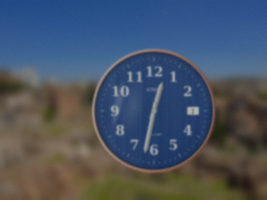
12:32
